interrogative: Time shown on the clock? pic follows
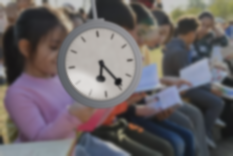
6:24
